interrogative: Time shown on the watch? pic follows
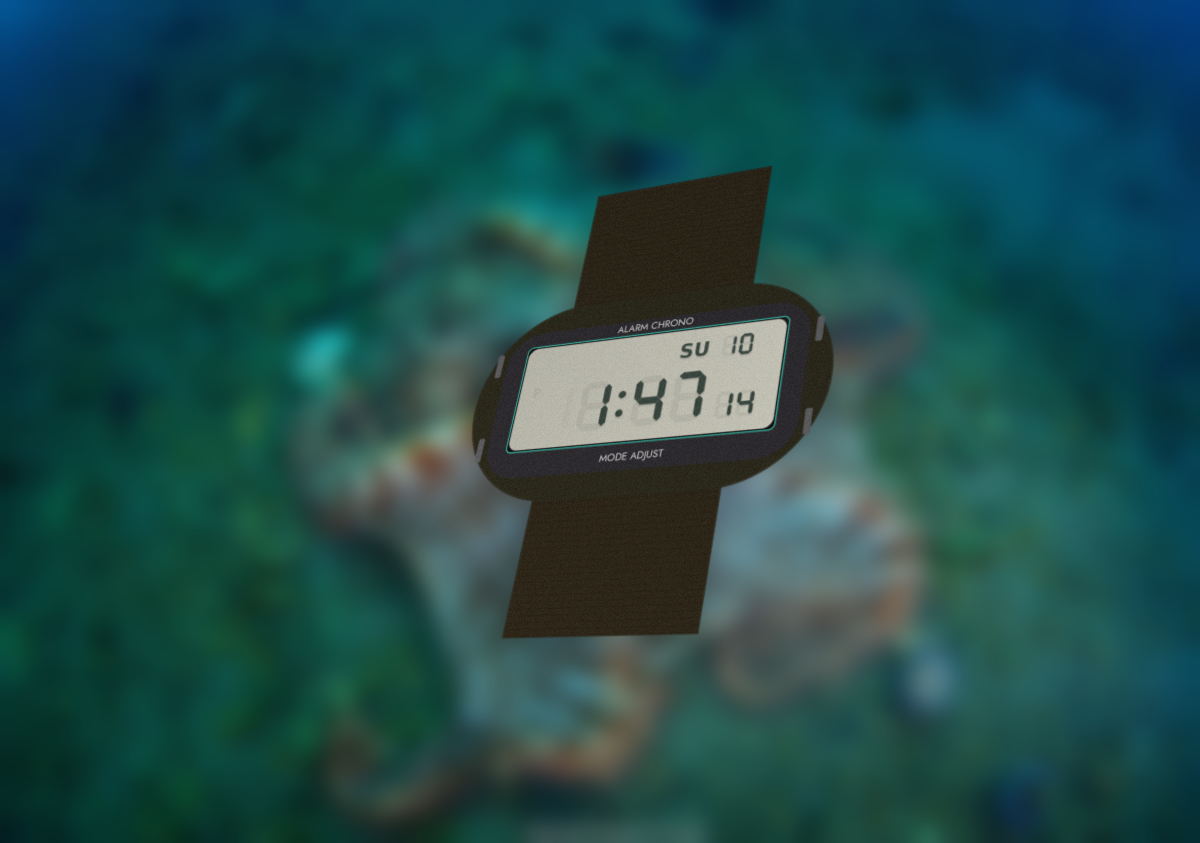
1:47:14
